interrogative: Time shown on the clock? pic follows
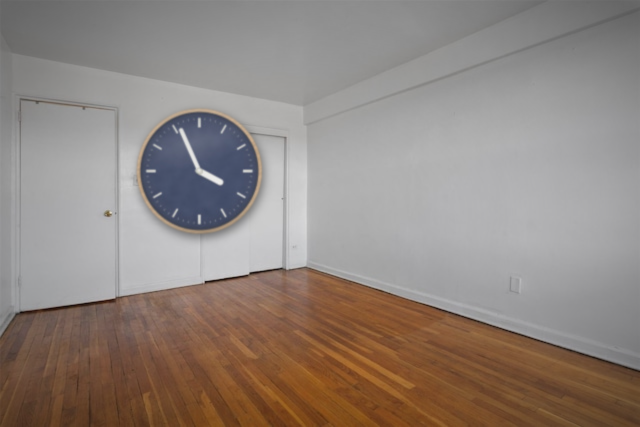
3:56
